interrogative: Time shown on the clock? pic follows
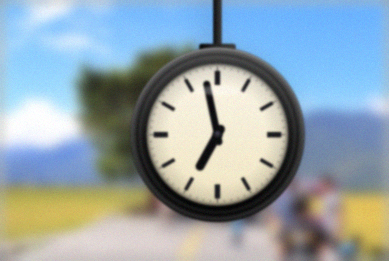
6:58
